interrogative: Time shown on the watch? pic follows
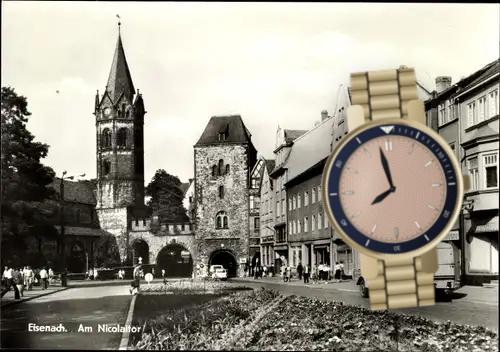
7:58
